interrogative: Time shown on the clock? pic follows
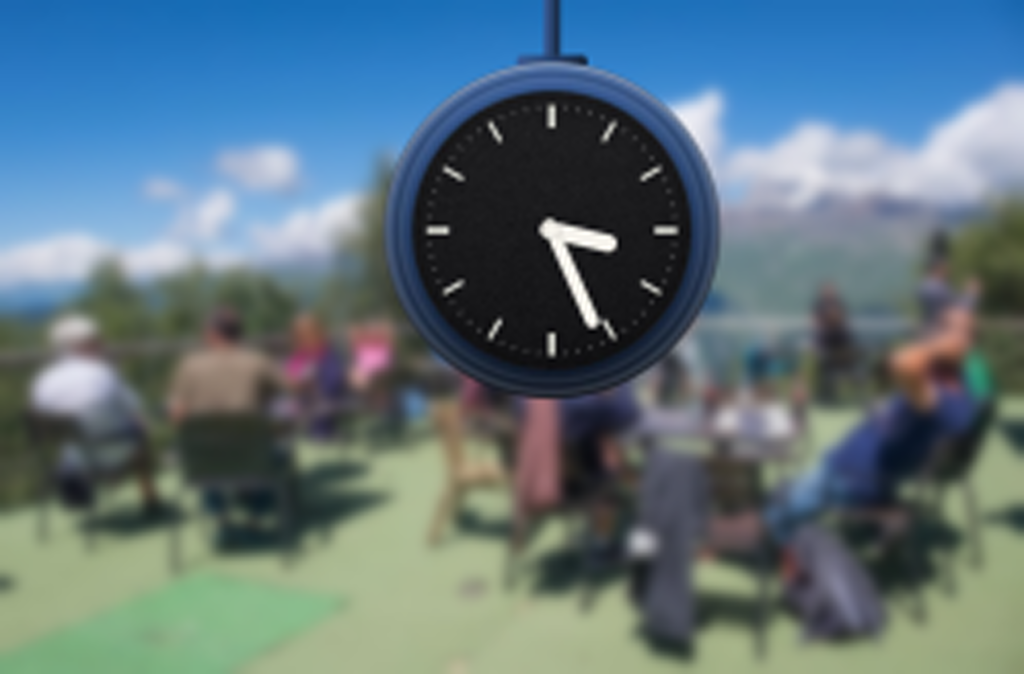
3:26
